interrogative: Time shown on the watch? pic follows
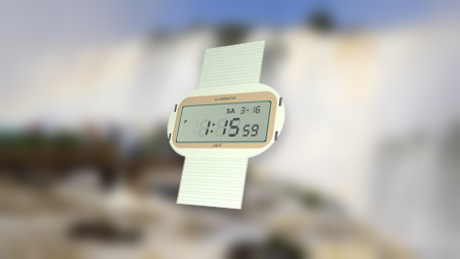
1:15:59
